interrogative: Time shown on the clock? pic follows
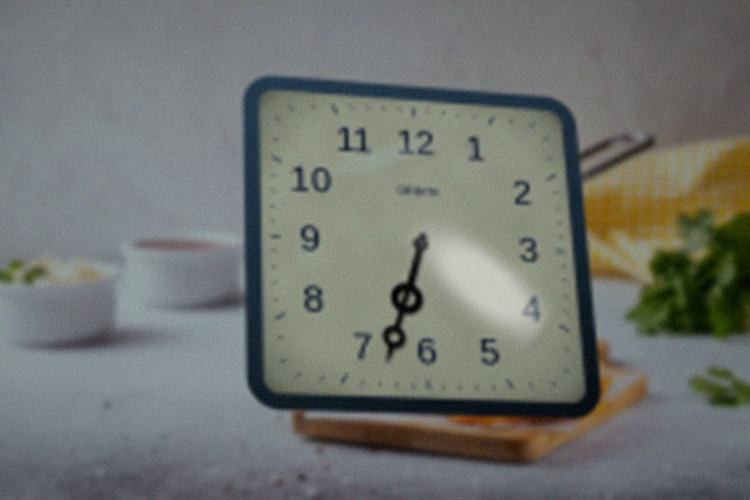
6:33
